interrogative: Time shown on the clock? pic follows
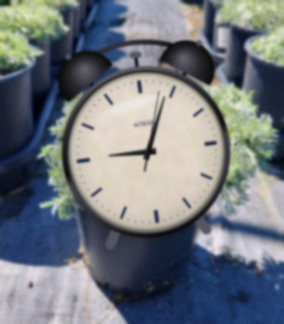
9:04:03
